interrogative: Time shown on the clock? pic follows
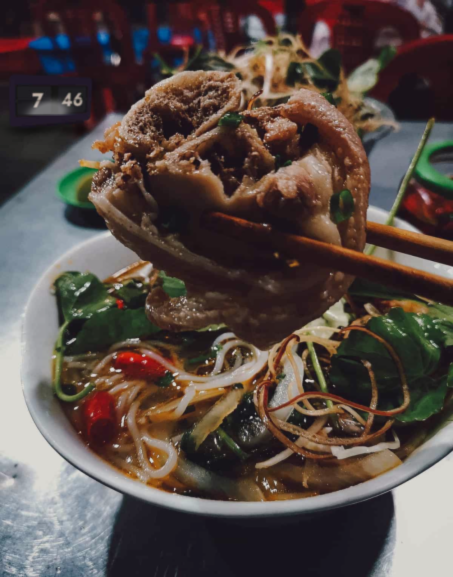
7:46
